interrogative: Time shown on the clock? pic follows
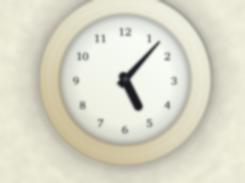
5:07
